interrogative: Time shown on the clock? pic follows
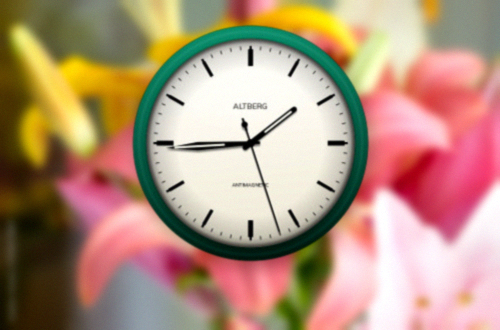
1:44:27
